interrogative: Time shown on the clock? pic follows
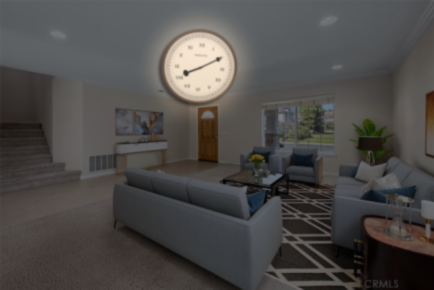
8:10
